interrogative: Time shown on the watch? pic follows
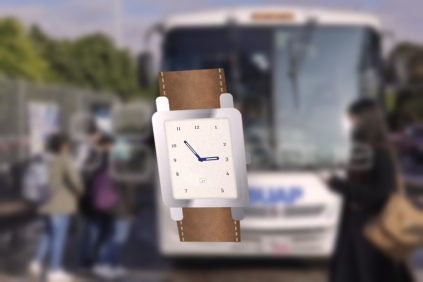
2:54
